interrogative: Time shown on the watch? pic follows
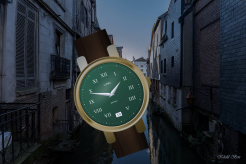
1:49
